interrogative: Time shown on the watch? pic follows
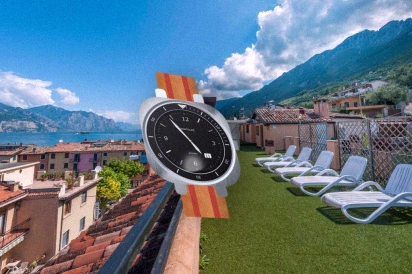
4:54
